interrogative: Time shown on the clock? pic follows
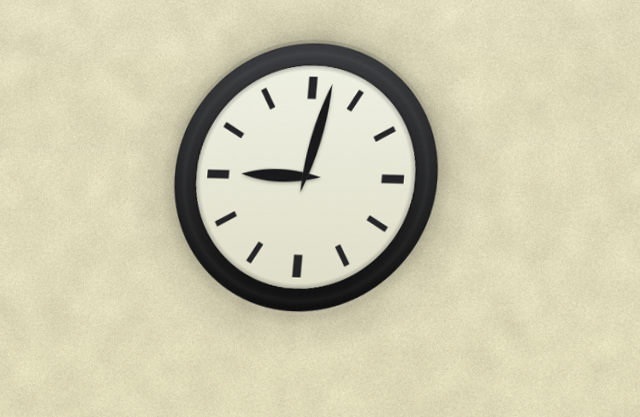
9:02
